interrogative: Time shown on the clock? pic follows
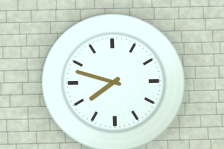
7:48
